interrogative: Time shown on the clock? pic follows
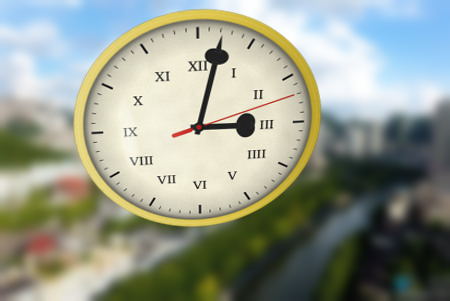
3:02:12
